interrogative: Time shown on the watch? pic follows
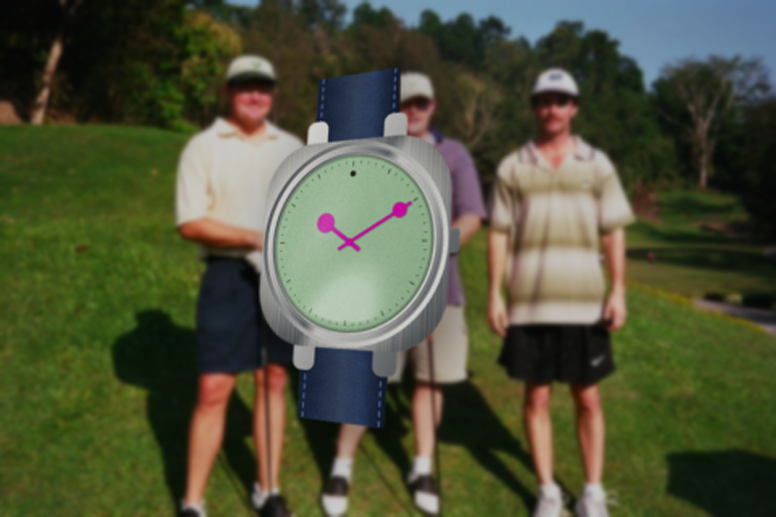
10:10
